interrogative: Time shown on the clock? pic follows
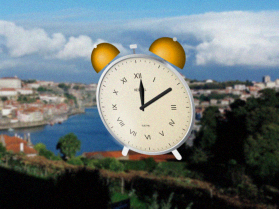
12:10
